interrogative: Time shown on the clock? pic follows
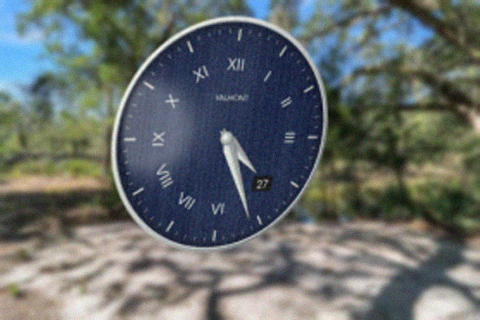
4:26
